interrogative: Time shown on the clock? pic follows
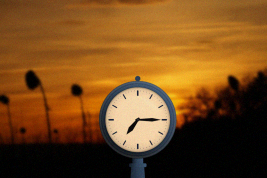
7:15
